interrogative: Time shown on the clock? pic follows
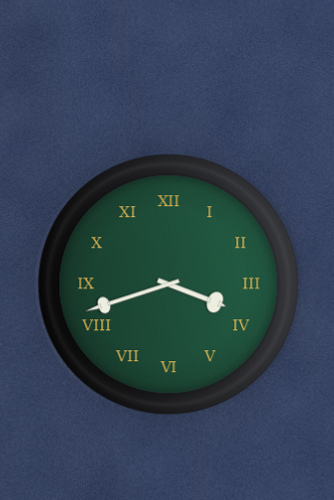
3:42
